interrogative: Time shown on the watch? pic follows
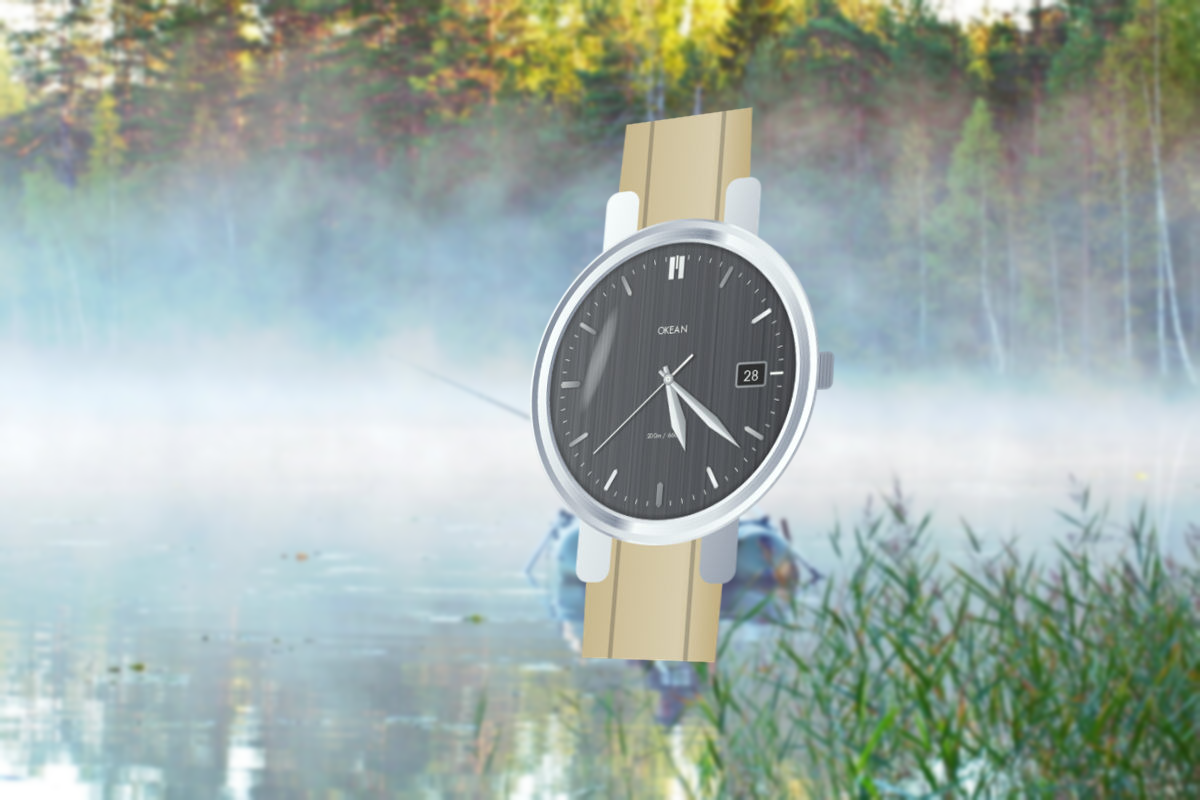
5:21:38
